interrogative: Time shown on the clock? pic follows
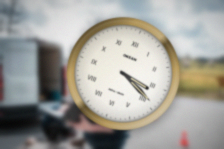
3:19
